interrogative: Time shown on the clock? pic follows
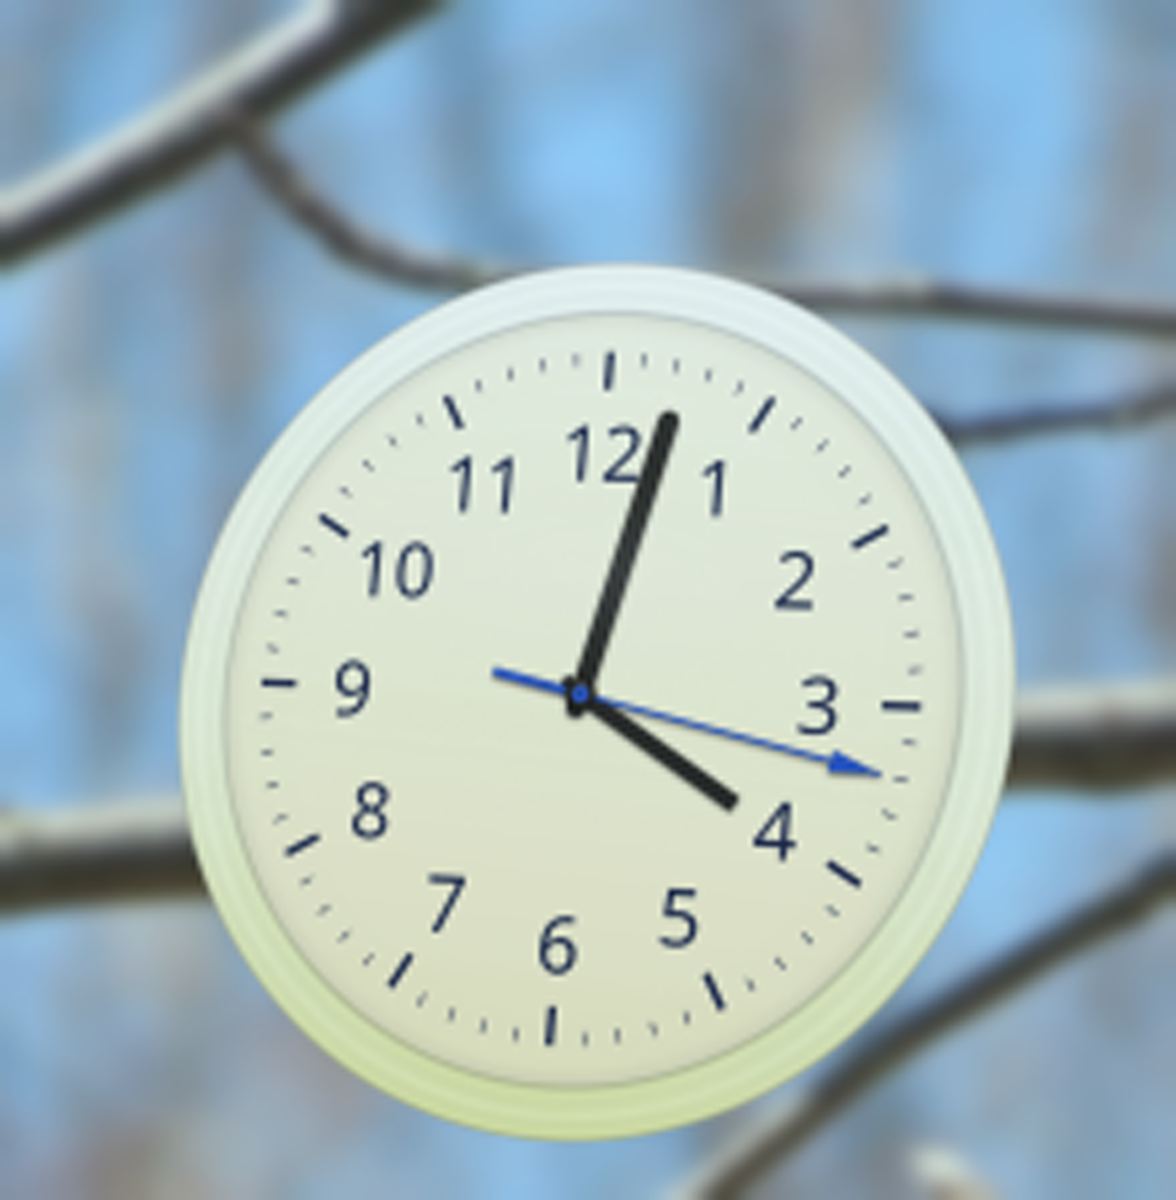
4:02:17
